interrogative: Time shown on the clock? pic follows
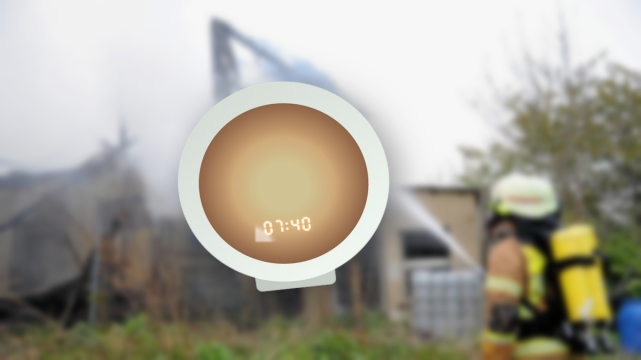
7:40
